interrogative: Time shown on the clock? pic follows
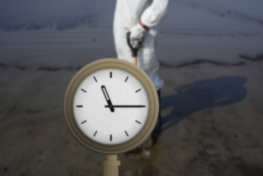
11:15
